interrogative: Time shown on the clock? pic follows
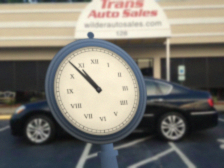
10:53
